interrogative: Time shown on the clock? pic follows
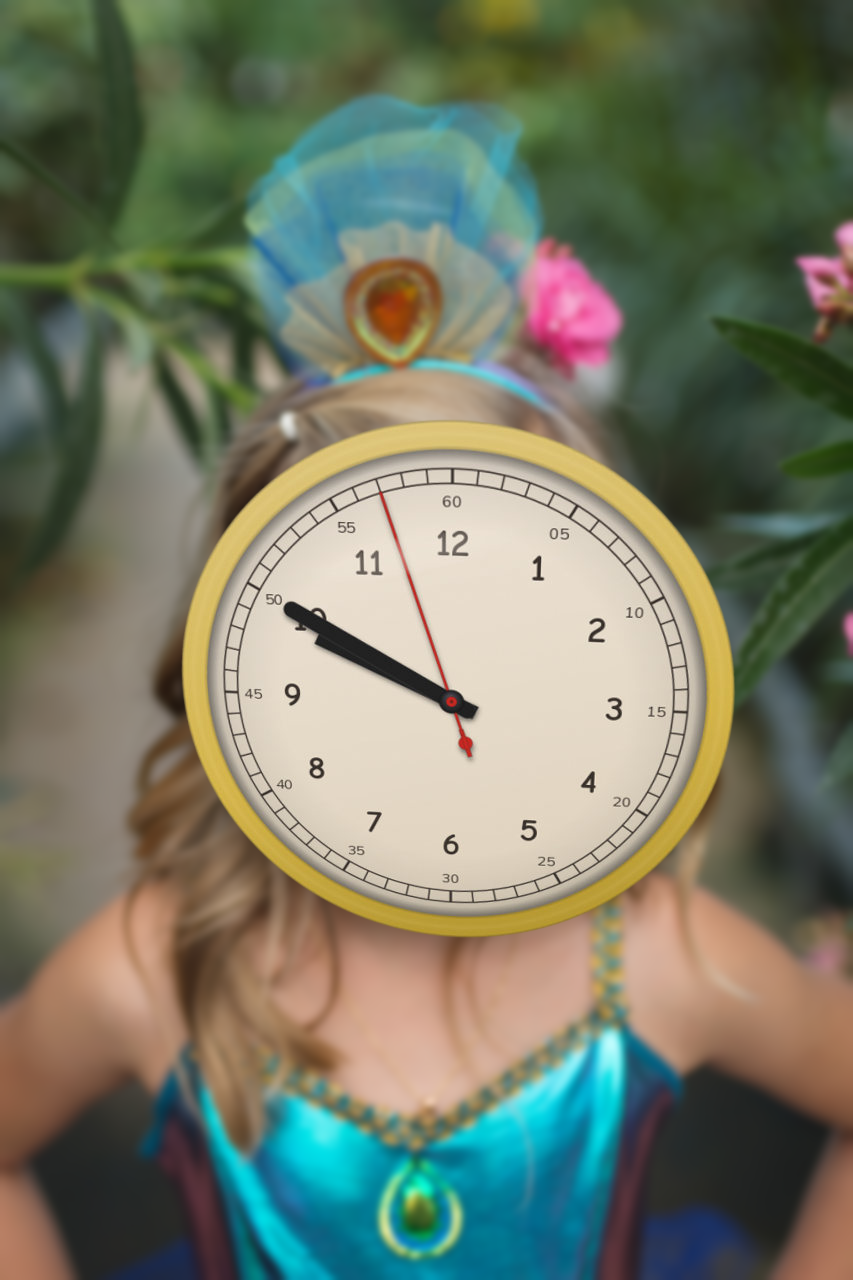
9:49:57
